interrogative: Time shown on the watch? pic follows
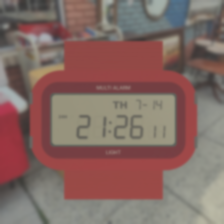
21:26:11
